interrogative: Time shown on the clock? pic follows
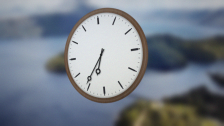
6:36
